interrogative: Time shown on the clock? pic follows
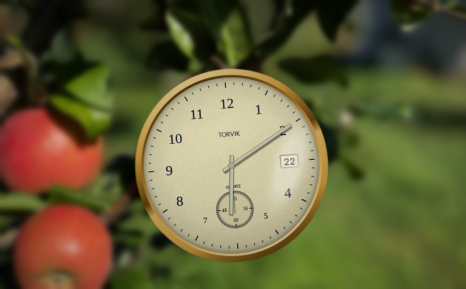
6:10
